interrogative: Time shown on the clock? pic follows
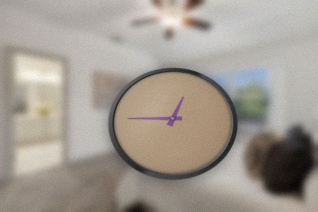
12:45
